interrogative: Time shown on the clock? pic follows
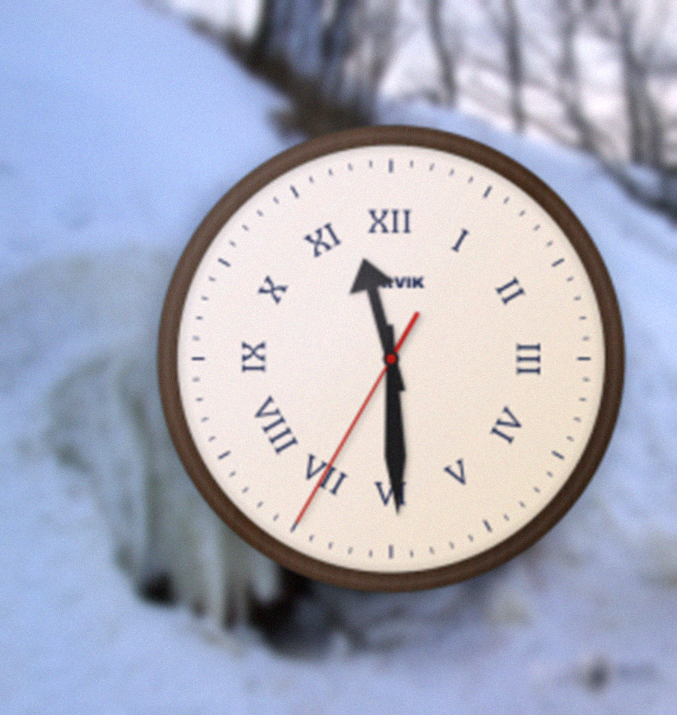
11:29:35
